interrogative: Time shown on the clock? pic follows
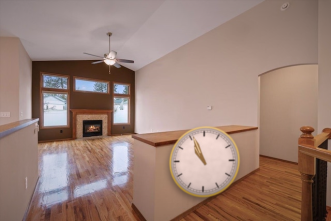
10:56
